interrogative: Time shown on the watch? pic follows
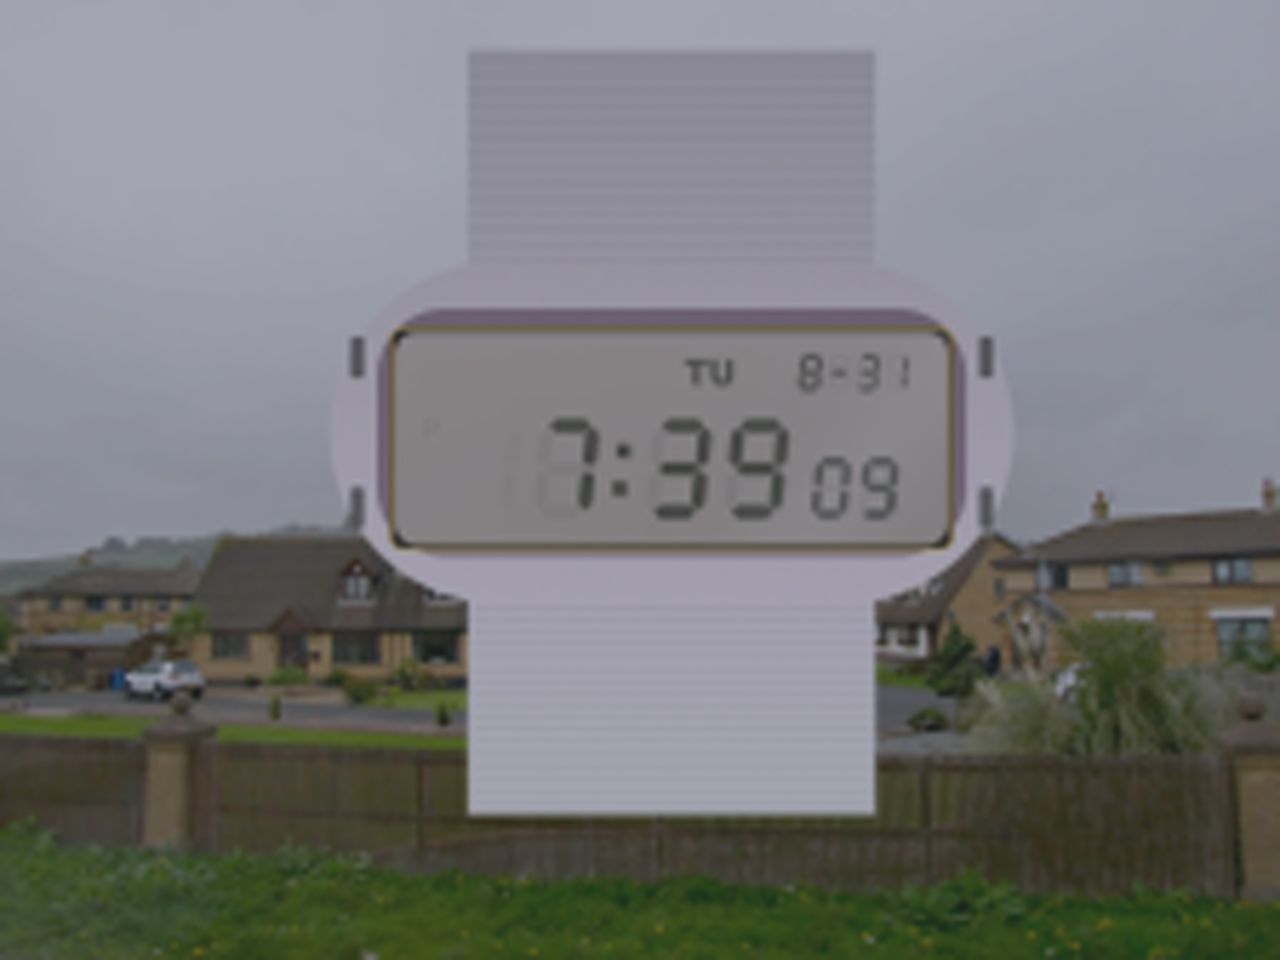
7:39:09
